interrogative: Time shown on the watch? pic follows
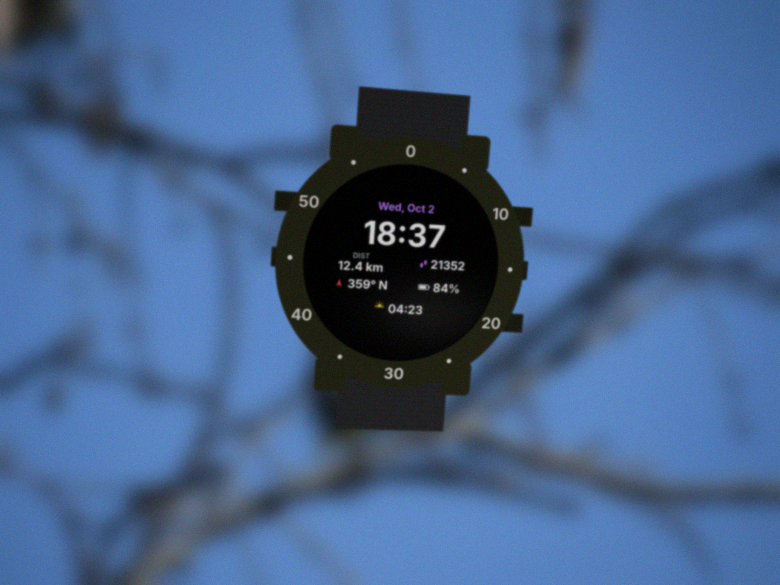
18:37
